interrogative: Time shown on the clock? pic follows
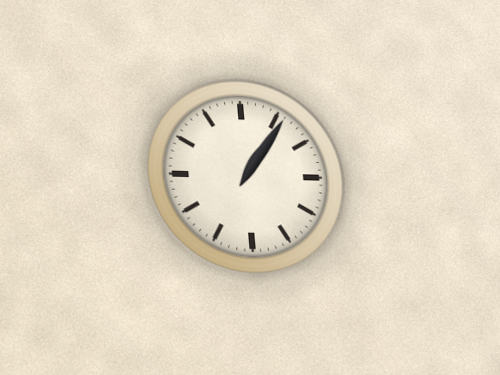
1:06
